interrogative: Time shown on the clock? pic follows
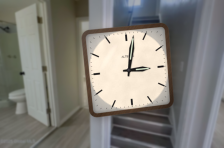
3:02
